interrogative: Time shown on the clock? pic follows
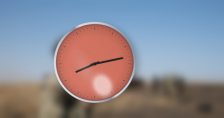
8:13
